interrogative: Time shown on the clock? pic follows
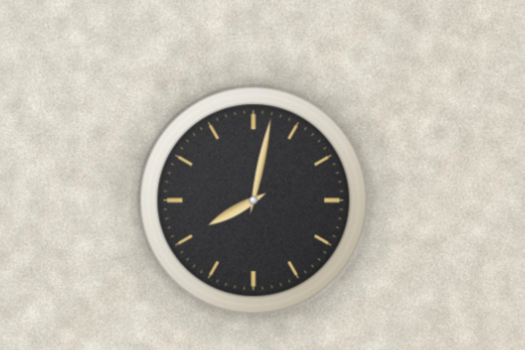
8:02
